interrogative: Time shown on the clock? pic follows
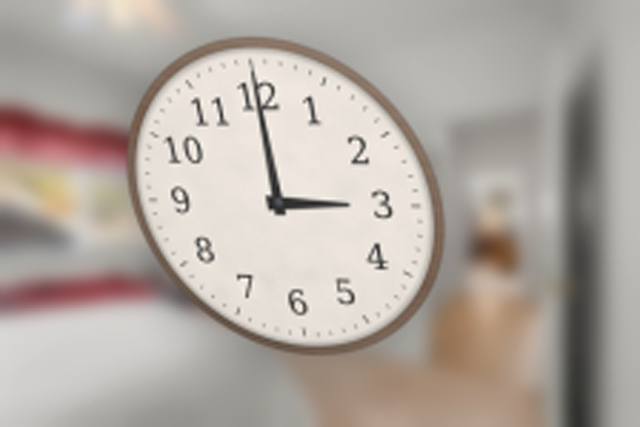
3:00
